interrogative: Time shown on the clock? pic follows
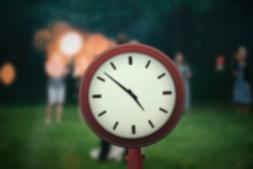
4:52
